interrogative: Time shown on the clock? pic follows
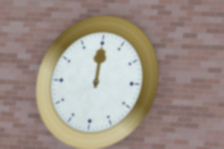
12:00
